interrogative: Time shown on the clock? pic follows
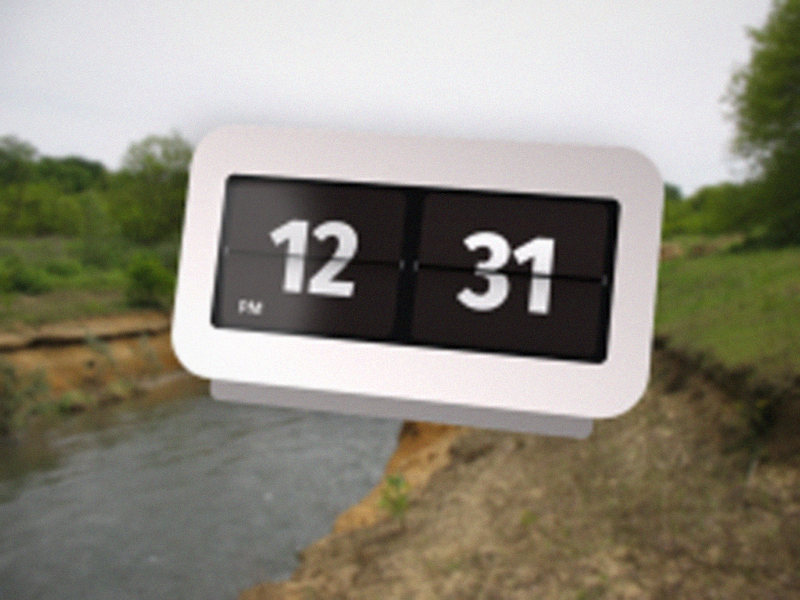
12:31
